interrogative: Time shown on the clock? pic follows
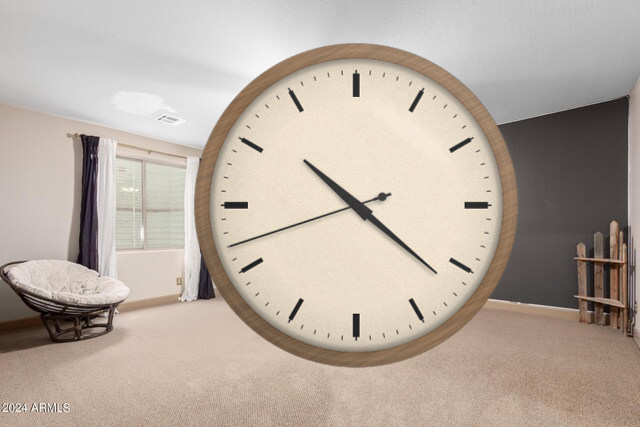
10:21:42
